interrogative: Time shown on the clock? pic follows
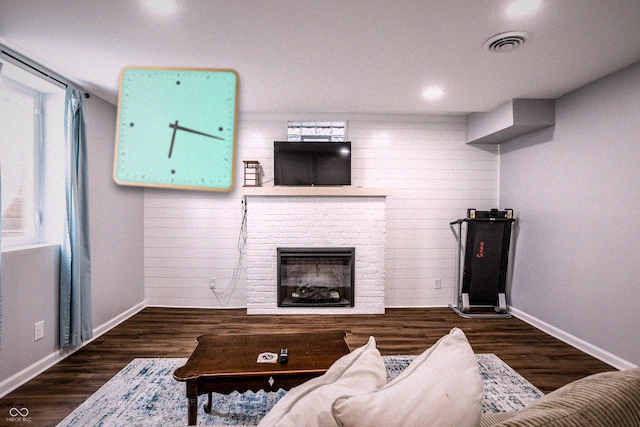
6:17
